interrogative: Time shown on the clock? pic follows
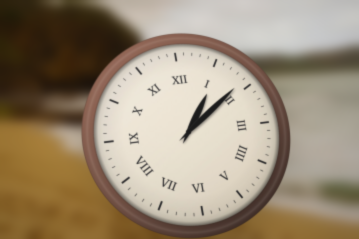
1:09
